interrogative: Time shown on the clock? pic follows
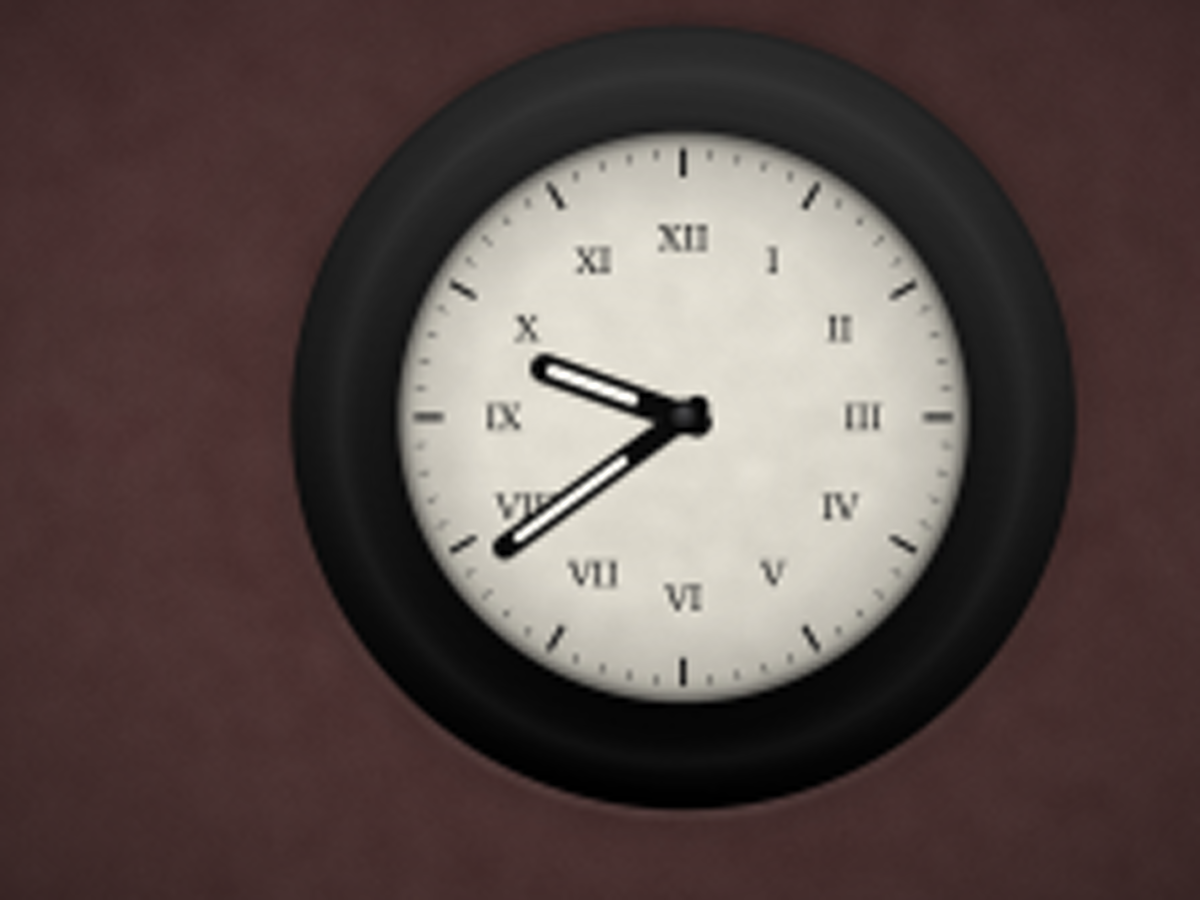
9:39
